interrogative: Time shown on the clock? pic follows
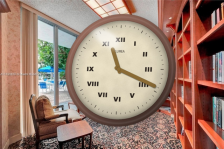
11:19
